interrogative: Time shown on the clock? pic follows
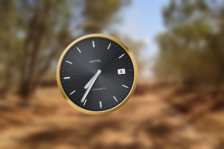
7:36
